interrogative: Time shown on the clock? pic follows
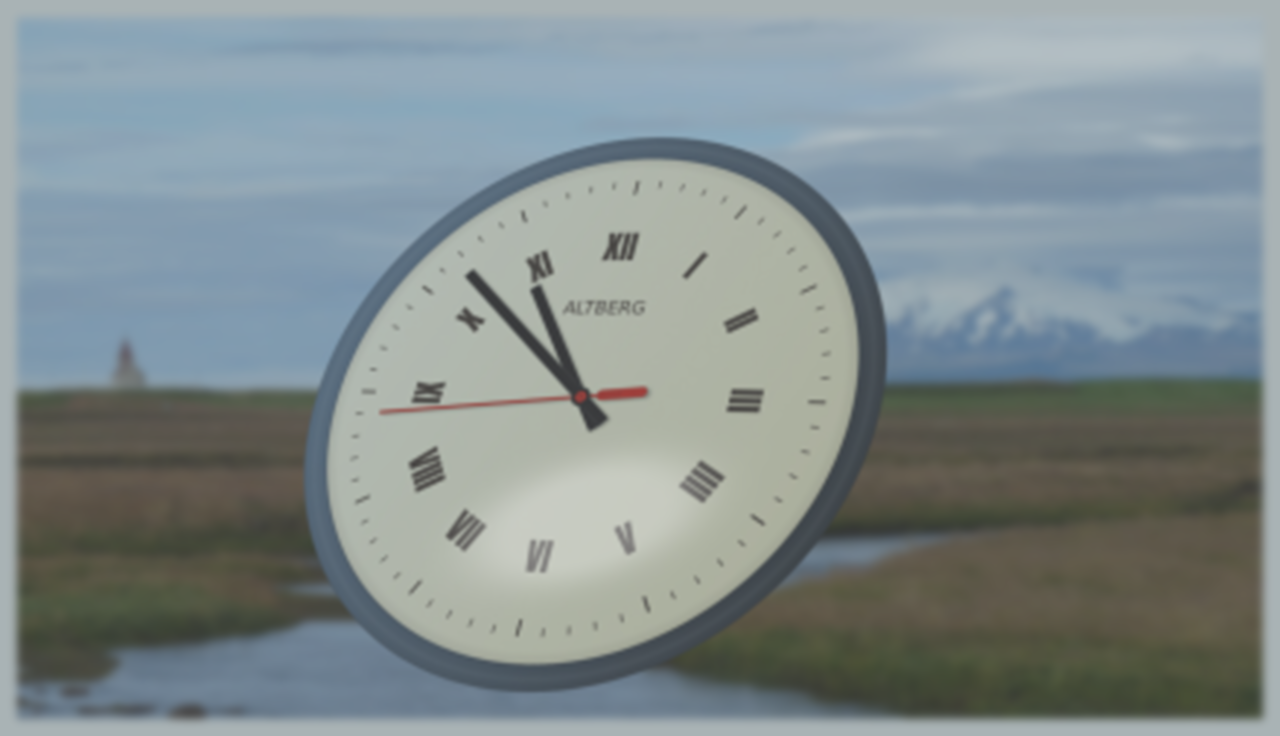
10:51:44
